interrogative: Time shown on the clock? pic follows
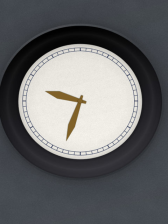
9:33
